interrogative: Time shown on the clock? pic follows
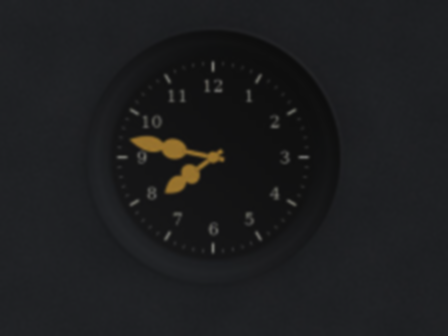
7:47
